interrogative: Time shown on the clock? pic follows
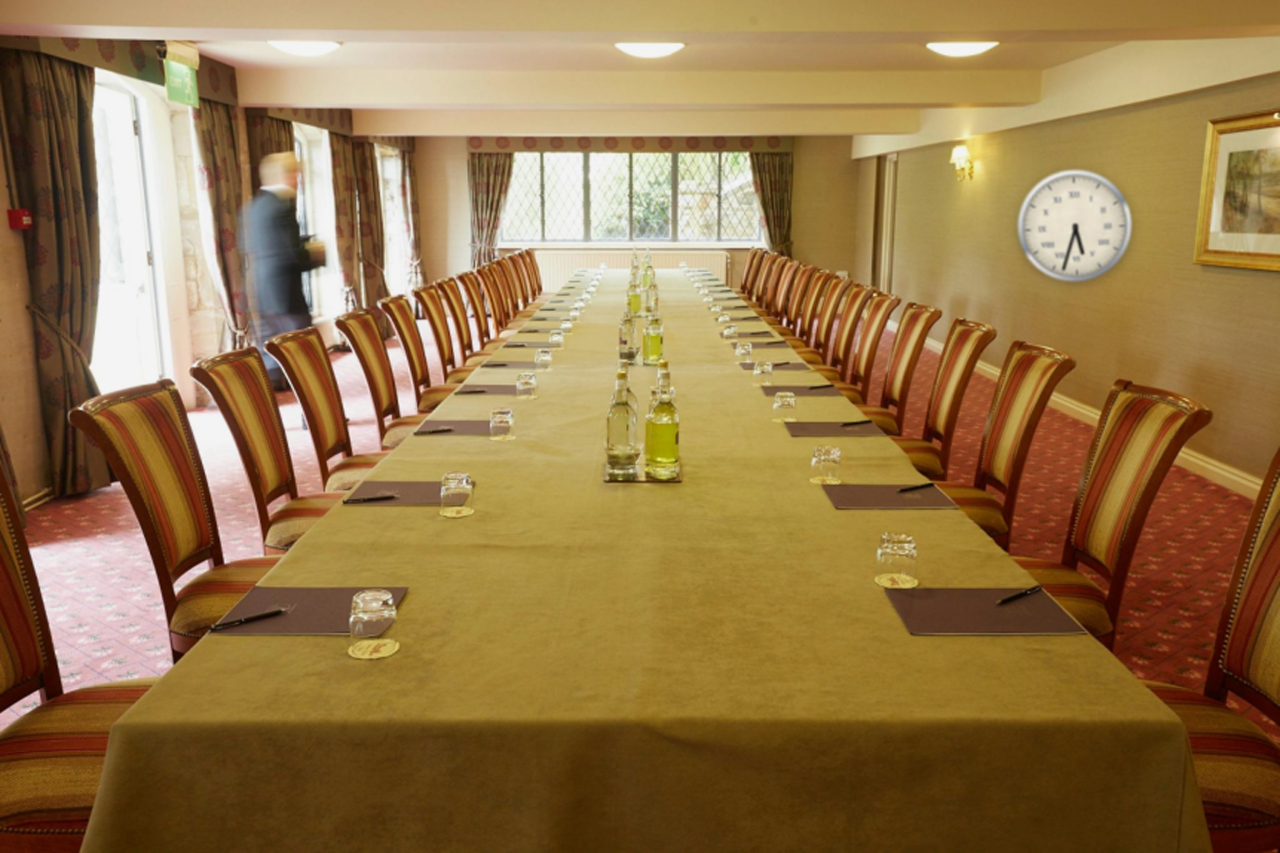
5:33
